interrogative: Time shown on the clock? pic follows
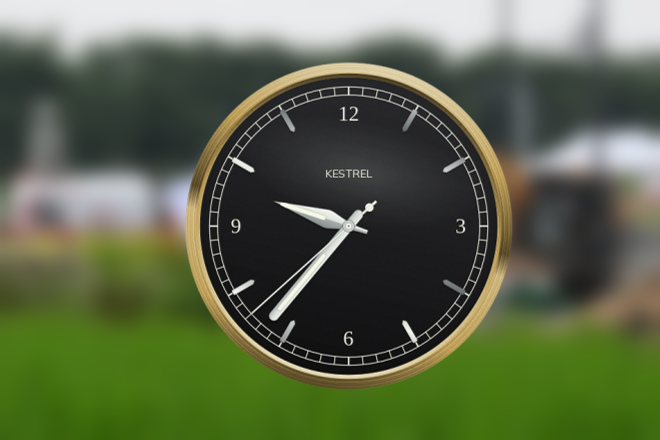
9:36:38
